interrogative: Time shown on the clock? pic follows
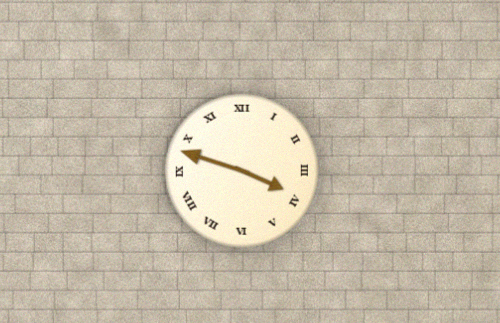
3:48
